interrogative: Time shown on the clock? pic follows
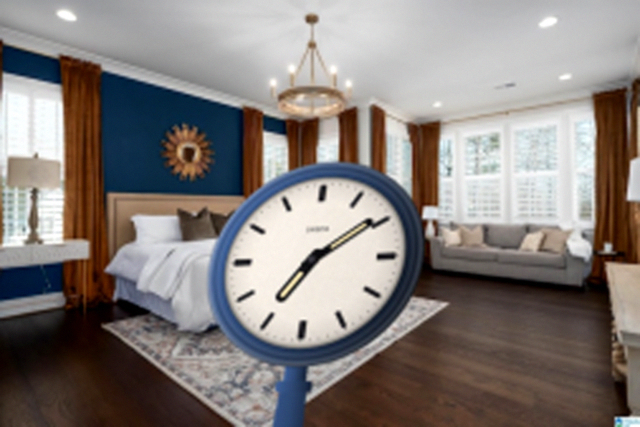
7:09
